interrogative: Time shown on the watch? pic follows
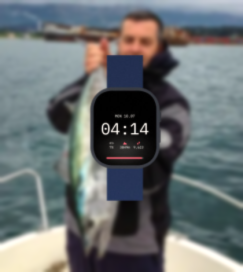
4:14
